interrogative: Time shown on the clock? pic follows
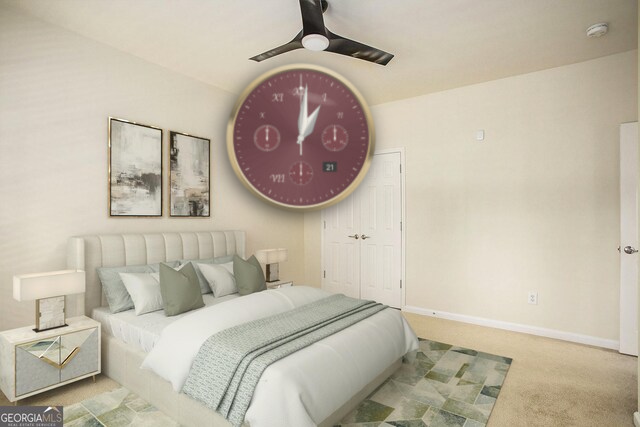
1:01
